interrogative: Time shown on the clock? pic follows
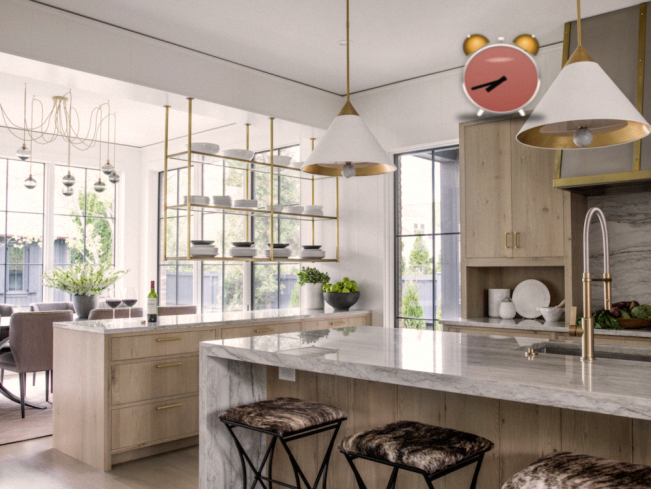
7:42
